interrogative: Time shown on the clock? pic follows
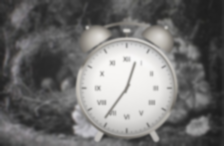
12:36
